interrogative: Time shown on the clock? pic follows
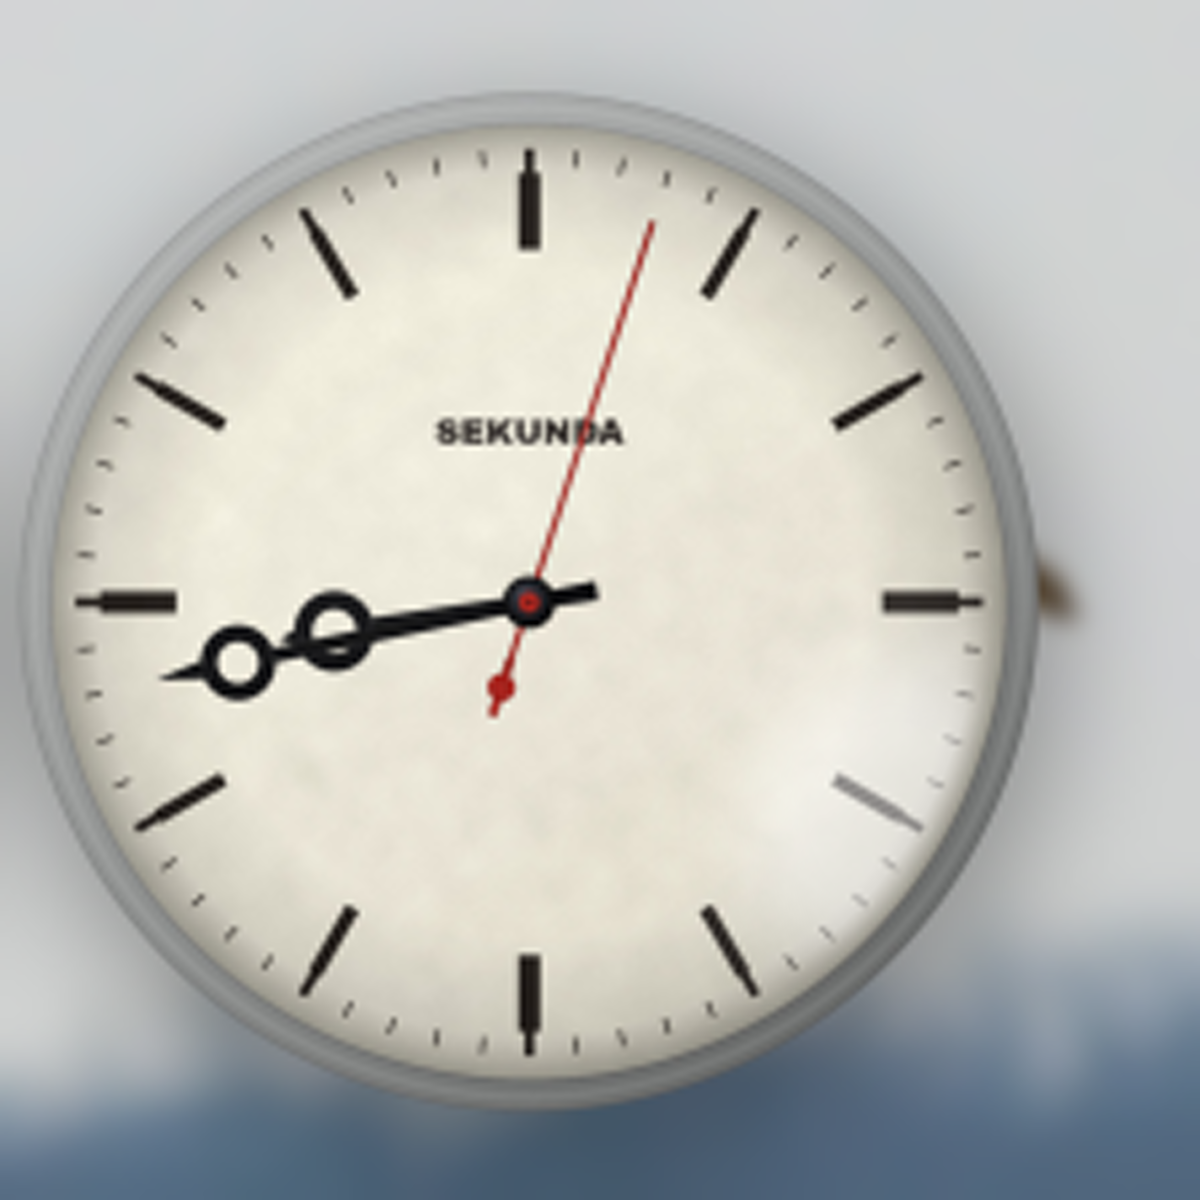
8:43:03
